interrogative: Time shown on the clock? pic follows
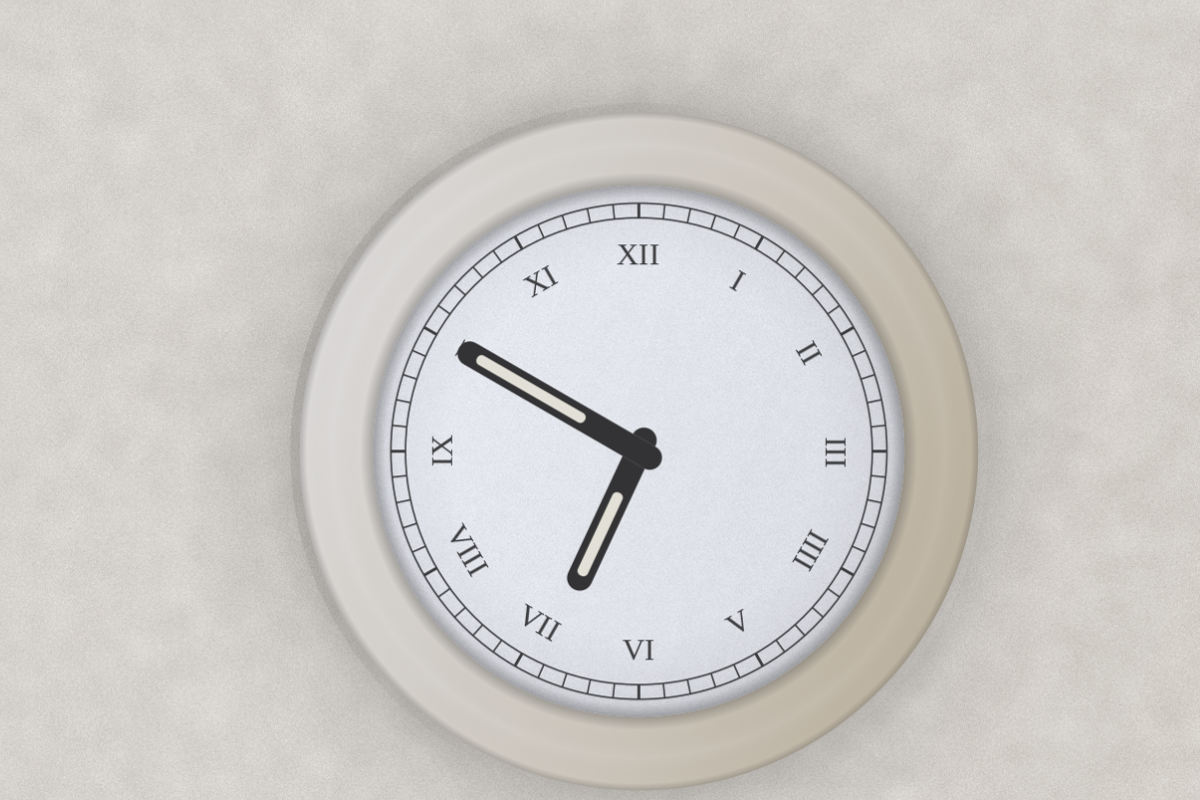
6:50
